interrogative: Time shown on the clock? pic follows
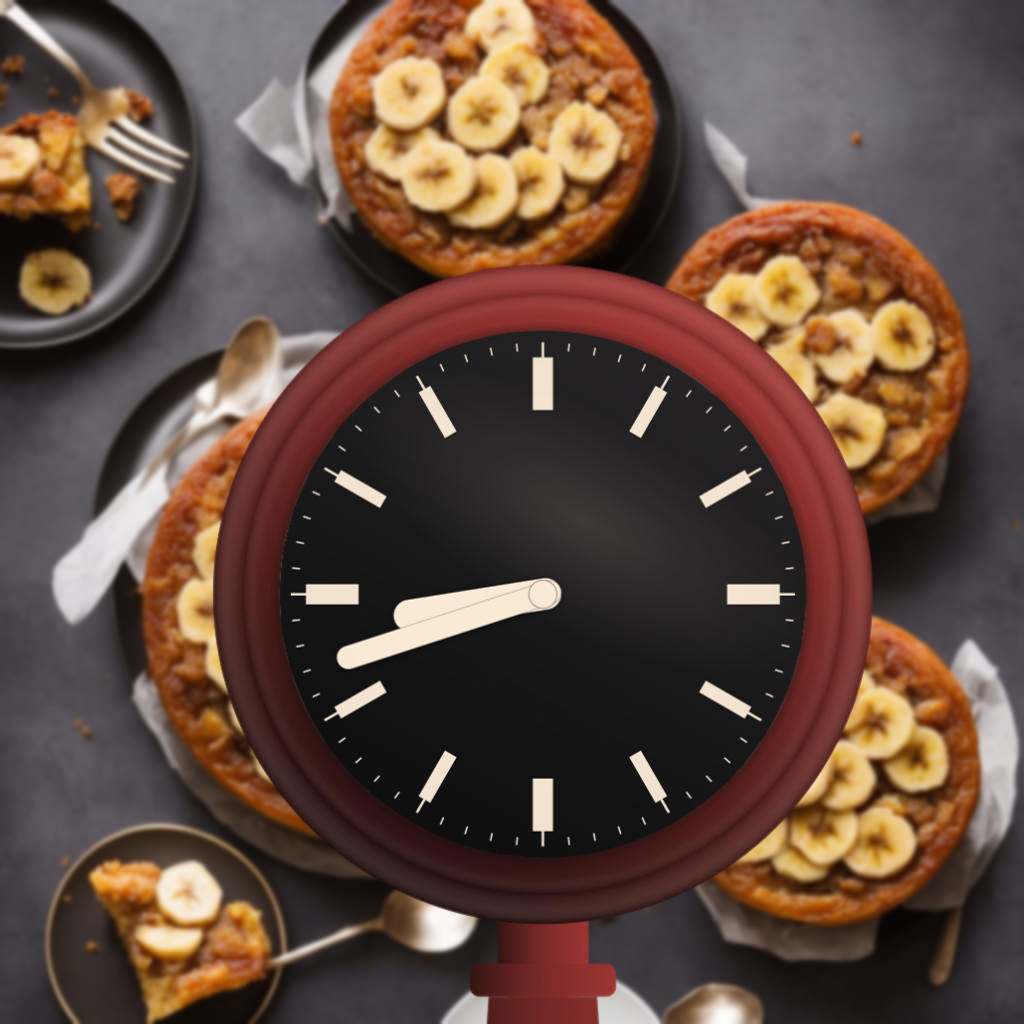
8:42
